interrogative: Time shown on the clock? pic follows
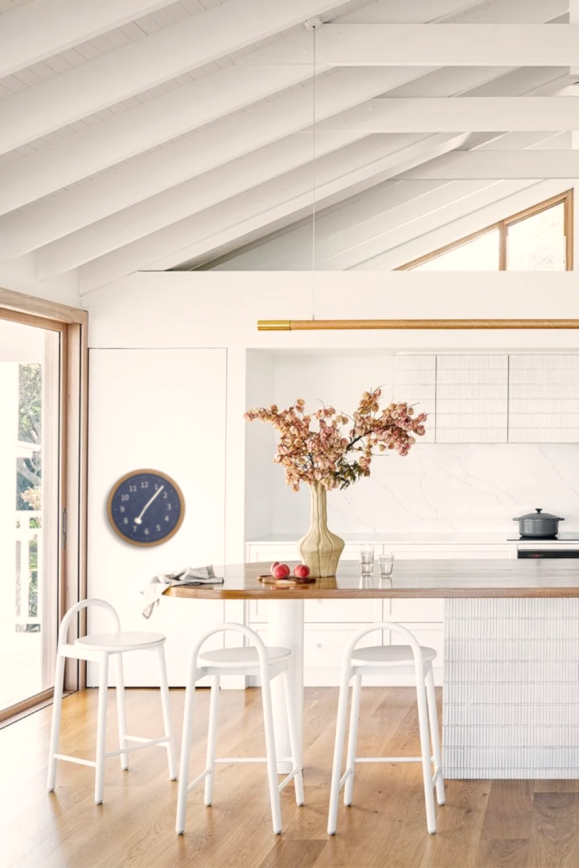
7:07
